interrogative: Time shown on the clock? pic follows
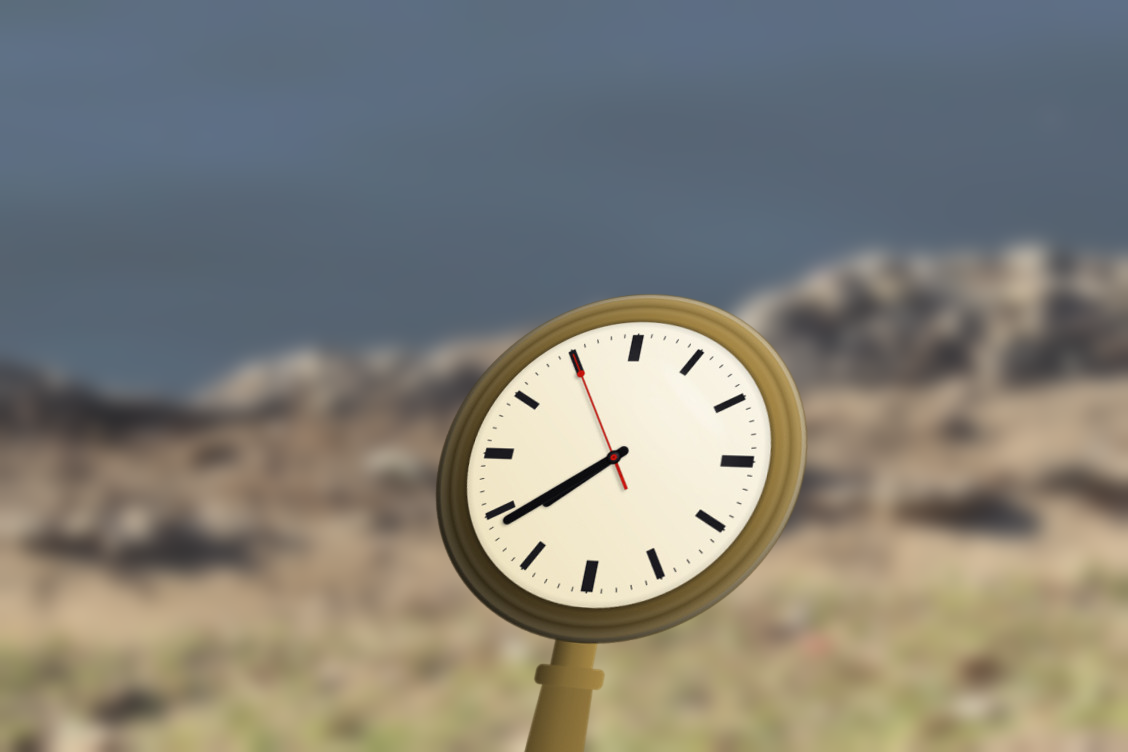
7:38:55
